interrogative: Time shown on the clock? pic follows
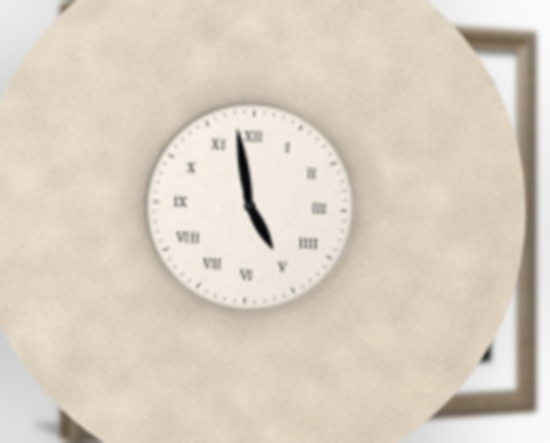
4:58
